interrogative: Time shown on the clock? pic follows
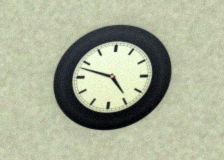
4:48
